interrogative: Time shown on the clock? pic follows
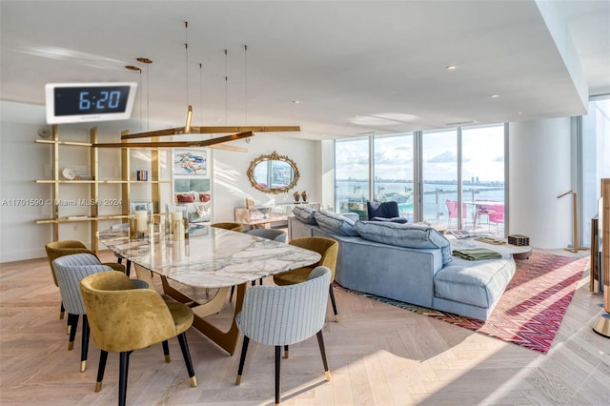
6:20
